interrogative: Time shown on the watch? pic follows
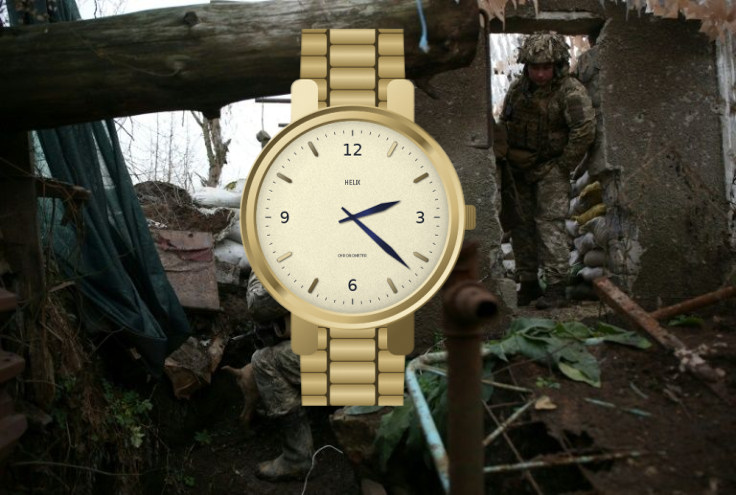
2:22
